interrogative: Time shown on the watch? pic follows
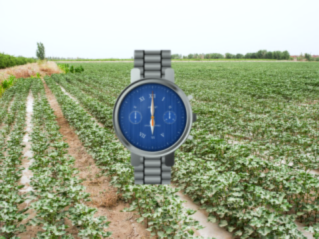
6:00
